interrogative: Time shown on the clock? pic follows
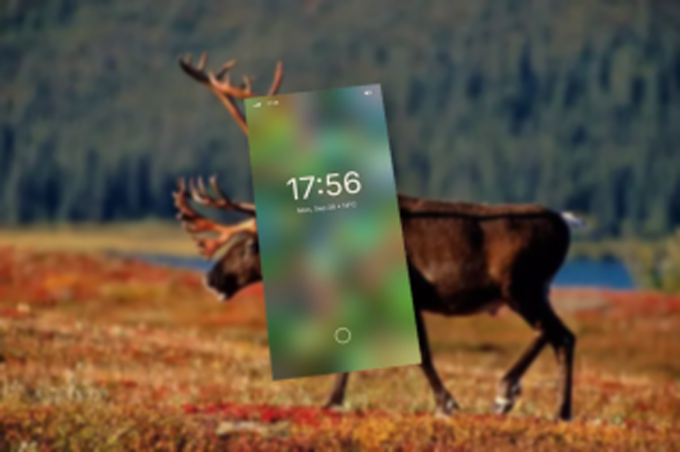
17:56
